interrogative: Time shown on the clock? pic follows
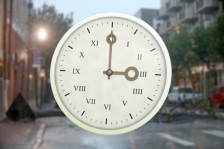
3:00
